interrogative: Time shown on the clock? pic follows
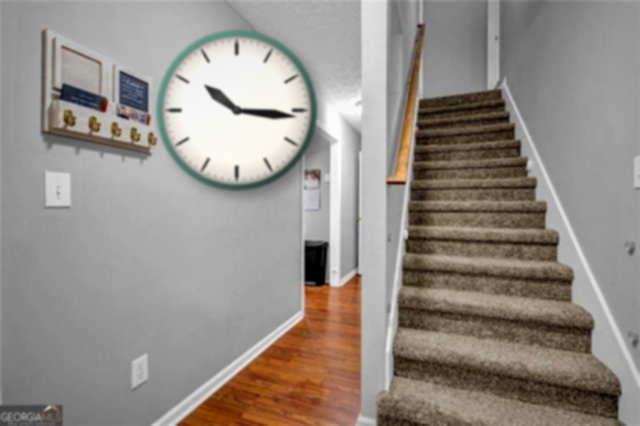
10:16
